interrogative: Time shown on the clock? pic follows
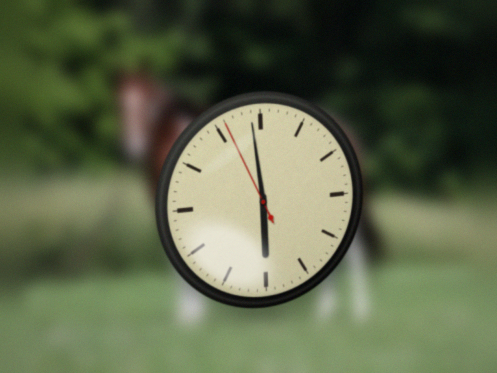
5:58:56
